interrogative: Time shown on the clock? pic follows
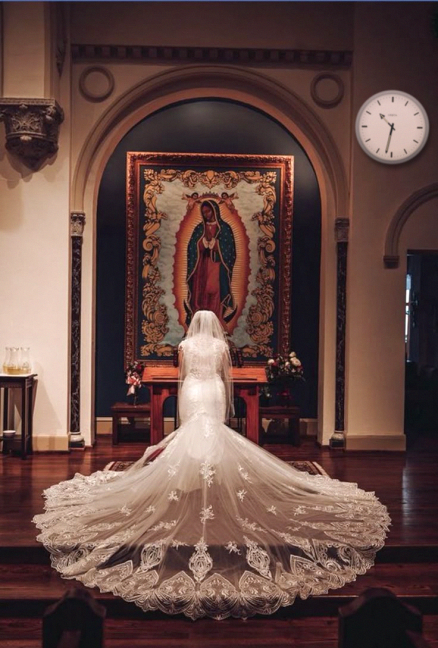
10:32
